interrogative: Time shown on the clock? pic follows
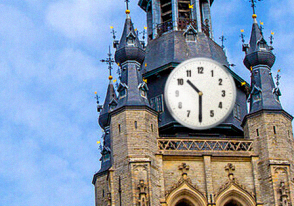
10:30
